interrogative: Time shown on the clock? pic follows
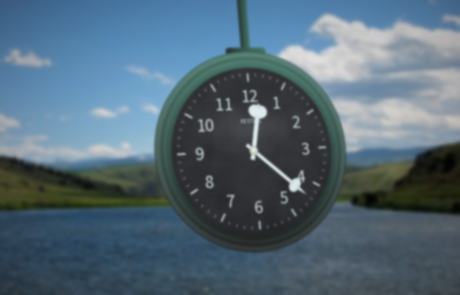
12:22
